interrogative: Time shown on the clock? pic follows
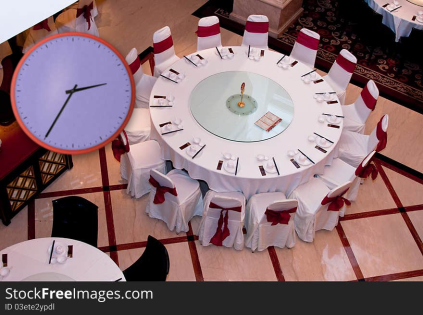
2:35
